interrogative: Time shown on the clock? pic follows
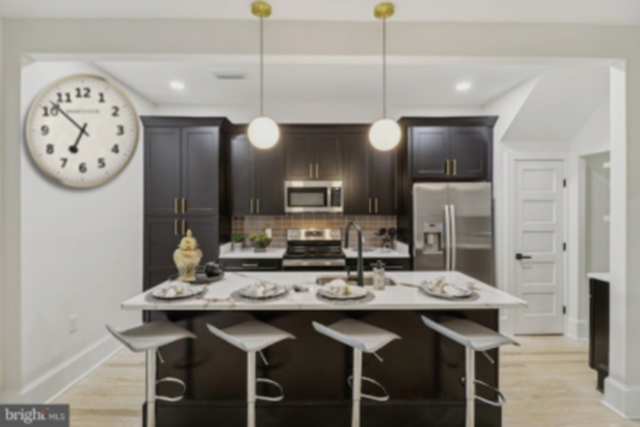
6:52
